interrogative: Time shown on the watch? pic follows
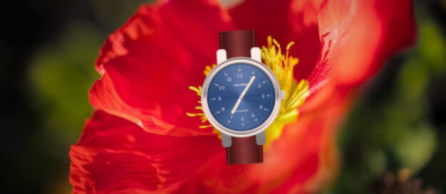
7:06
